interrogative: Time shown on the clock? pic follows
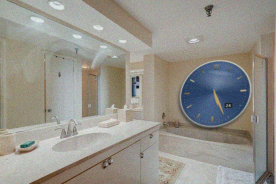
5:26
